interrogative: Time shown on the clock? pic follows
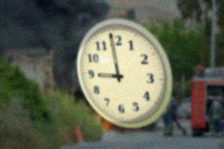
8:59
